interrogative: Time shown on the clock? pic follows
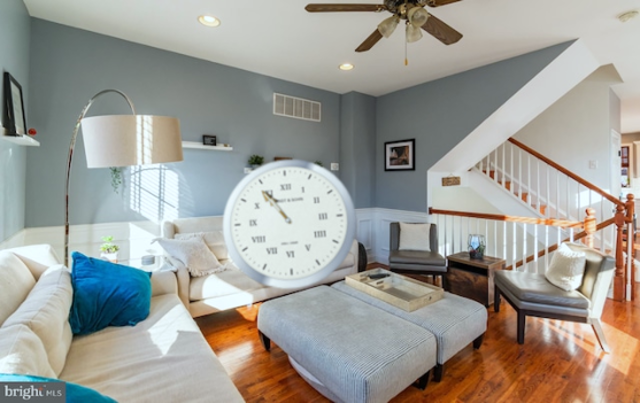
10:54
